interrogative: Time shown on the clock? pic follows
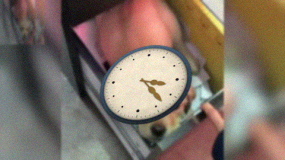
3:23
